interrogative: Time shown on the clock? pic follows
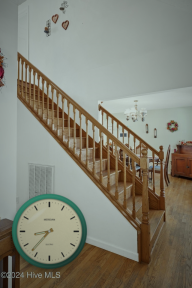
8:37
